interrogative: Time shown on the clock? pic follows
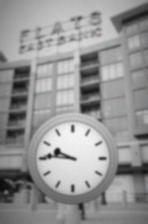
9:46
